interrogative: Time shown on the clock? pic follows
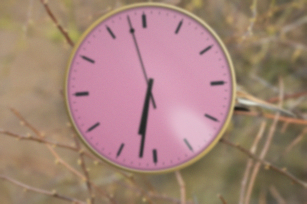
6:31:58
